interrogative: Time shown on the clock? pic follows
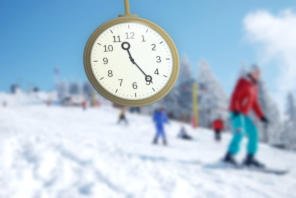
11:24
